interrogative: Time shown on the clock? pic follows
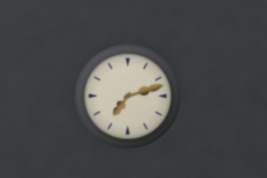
7:12
